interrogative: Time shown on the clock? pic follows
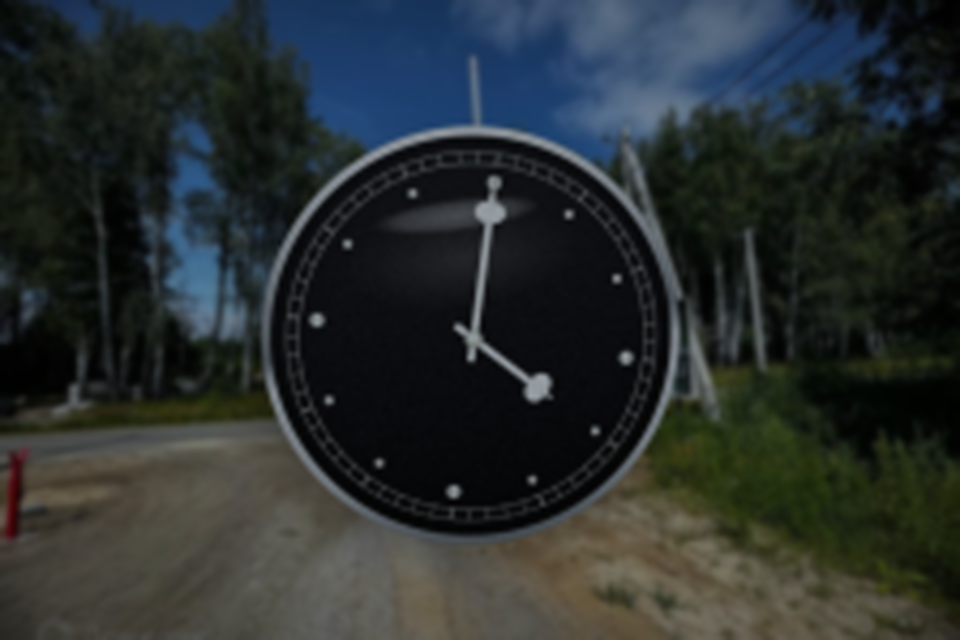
4:00
